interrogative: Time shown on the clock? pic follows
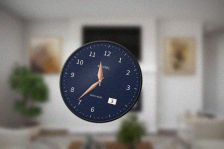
11:36
